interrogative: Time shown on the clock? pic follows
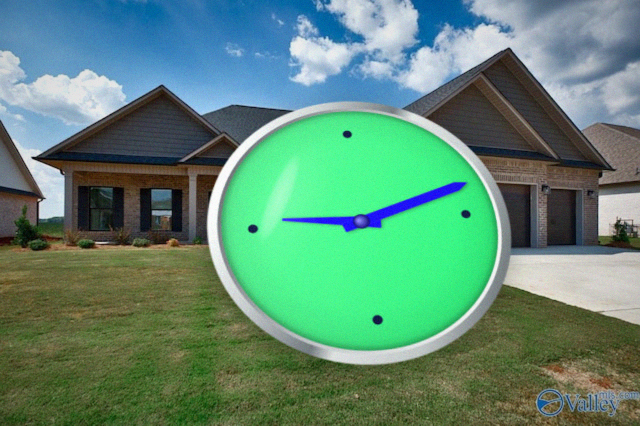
9:12
